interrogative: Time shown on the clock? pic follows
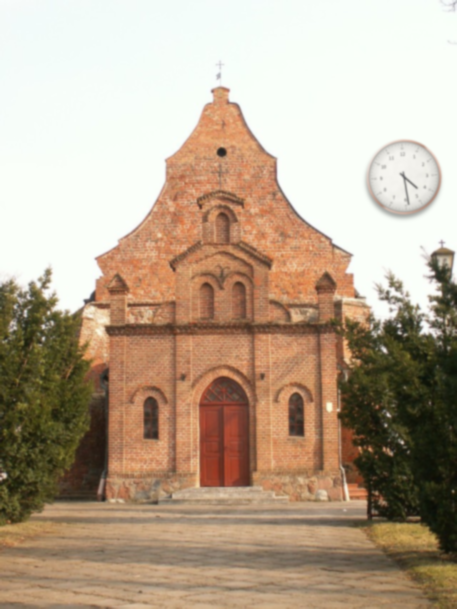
4:29
